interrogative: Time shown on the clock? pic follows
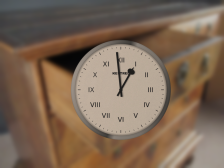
12:59
